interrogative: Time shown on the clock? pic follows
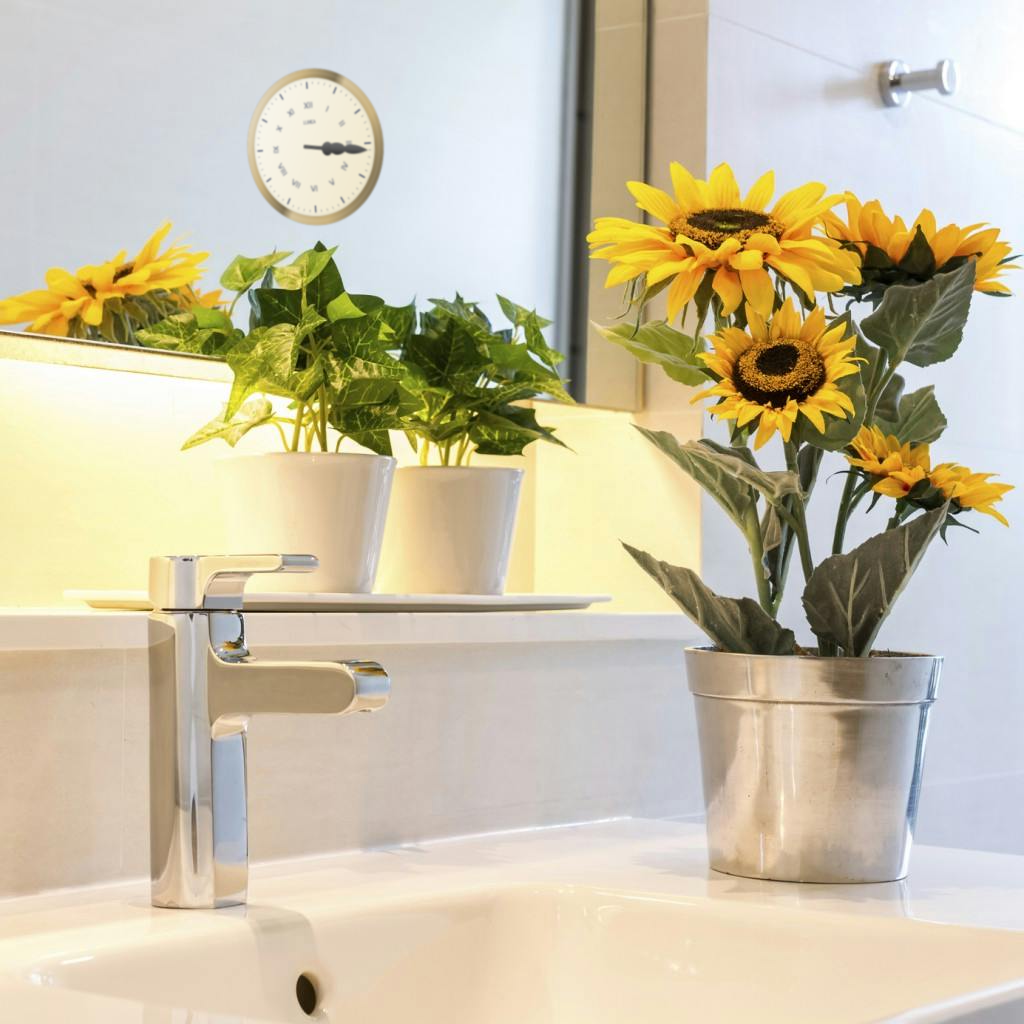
3:16
